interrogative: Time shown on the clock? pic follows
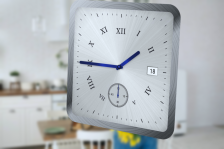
1:45
